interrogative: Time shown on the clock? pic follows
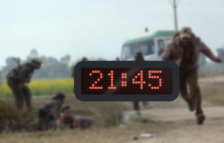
21:45
